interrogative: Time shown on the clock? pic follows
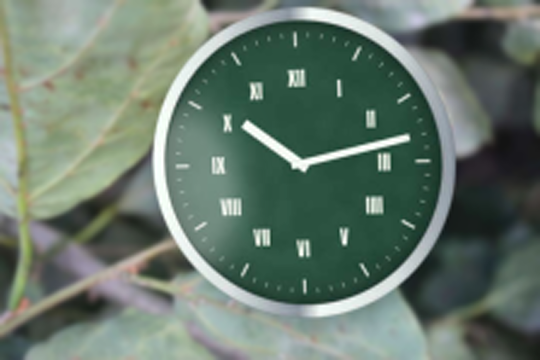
10:13
